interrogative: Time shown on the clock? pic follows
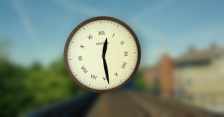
12:29
